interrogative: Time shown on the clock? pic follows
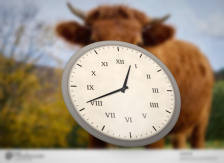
12:41
